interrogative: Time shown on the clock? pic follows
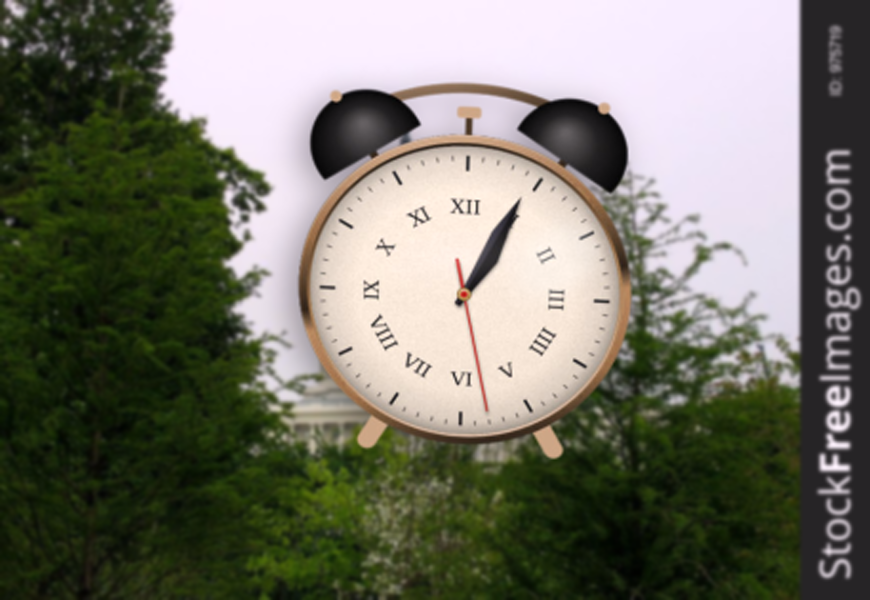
1:04:28
